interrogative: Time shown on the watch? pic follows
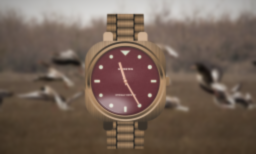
11:25
